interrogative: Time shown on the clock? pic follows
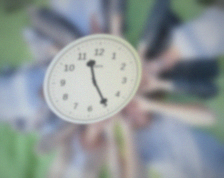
11:25
